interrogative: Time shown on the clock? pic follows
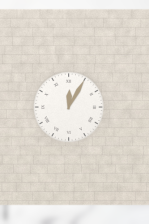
12:05
